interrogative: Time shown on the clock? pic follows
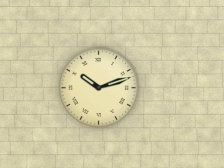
10:12
